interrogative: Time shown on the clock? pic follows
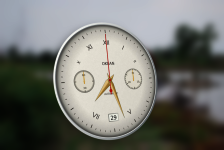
7:27
